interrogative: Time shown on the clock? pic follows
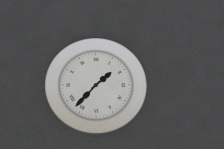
1:37
